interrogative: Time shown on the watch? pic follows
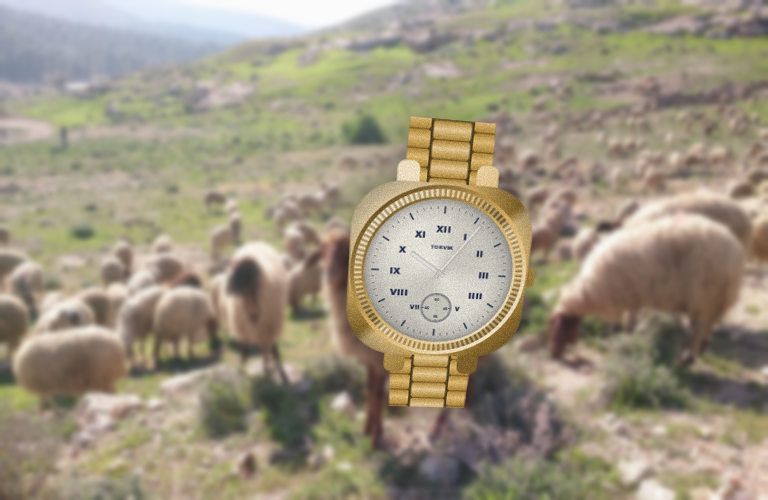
10:06
